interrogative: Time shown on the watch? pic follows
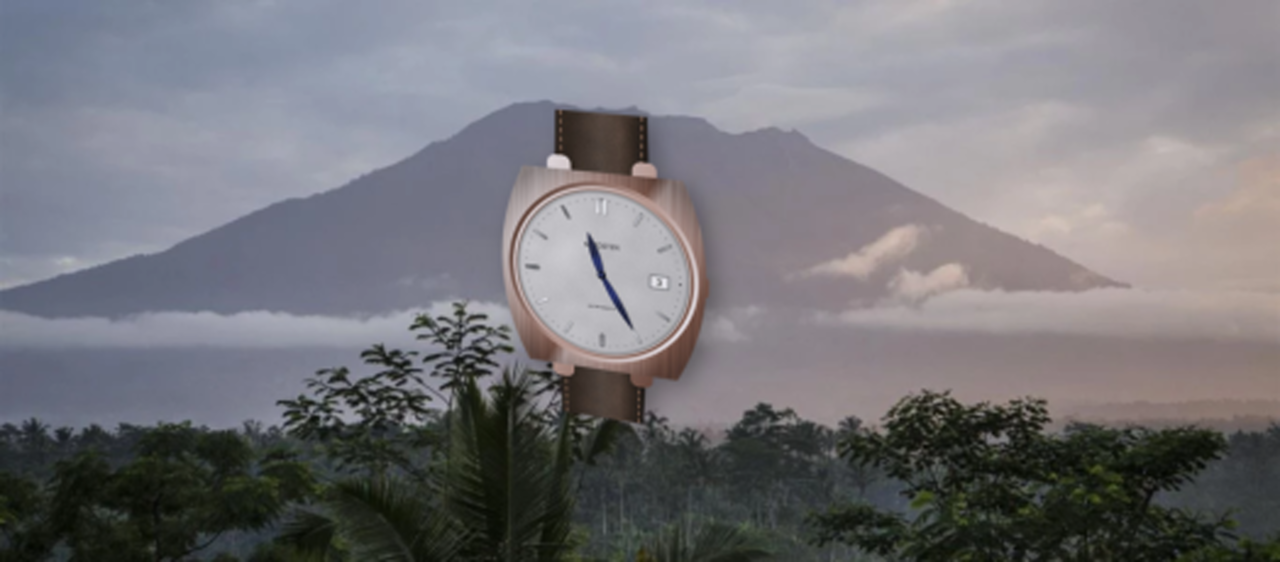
11:25
